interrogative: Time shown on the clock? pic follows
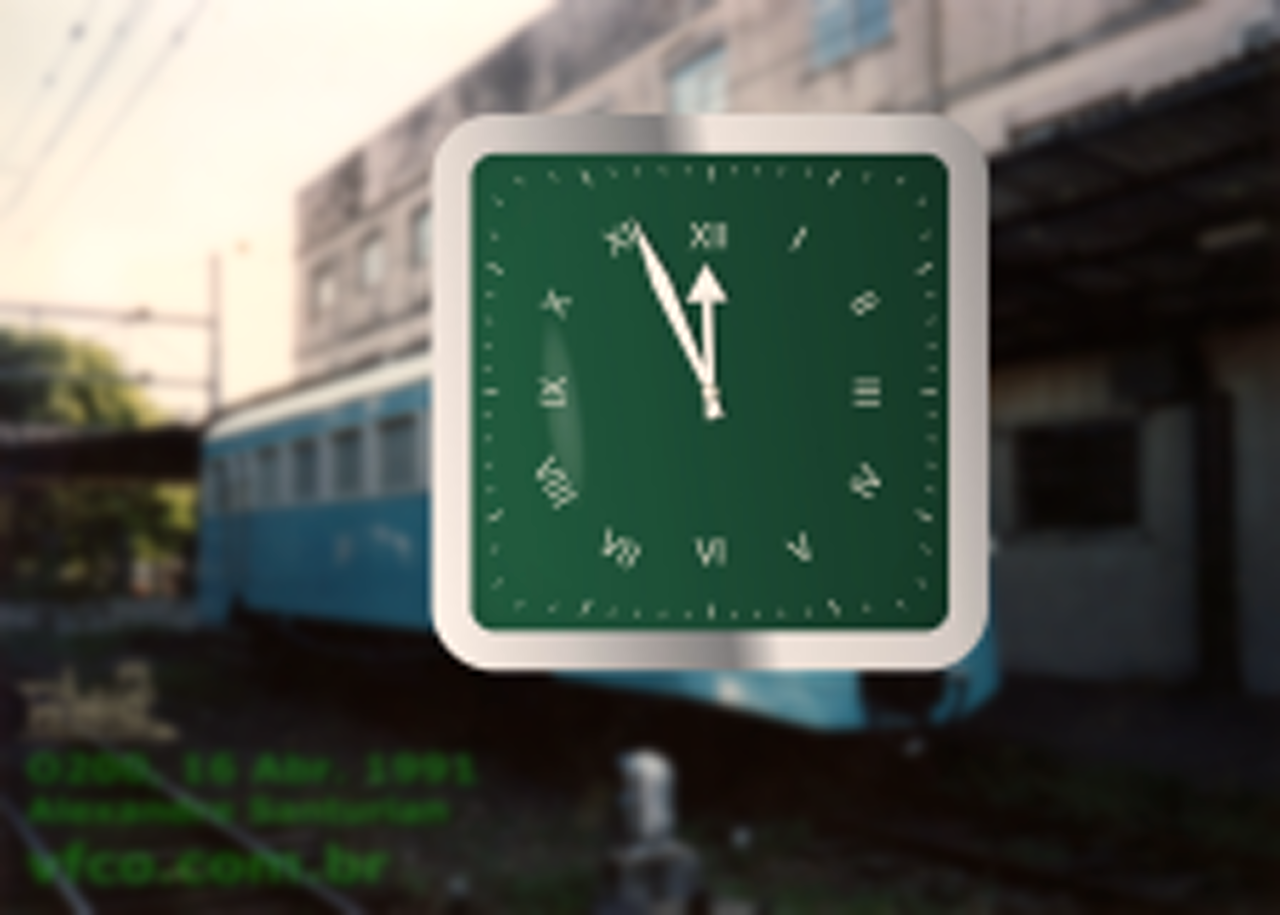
11:56
